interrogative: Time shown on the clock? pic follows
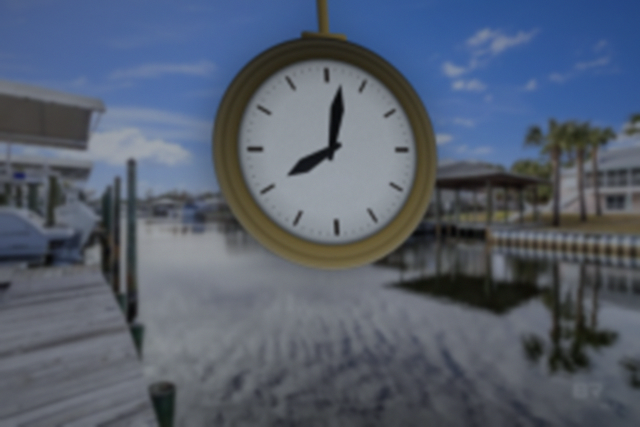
8:02
